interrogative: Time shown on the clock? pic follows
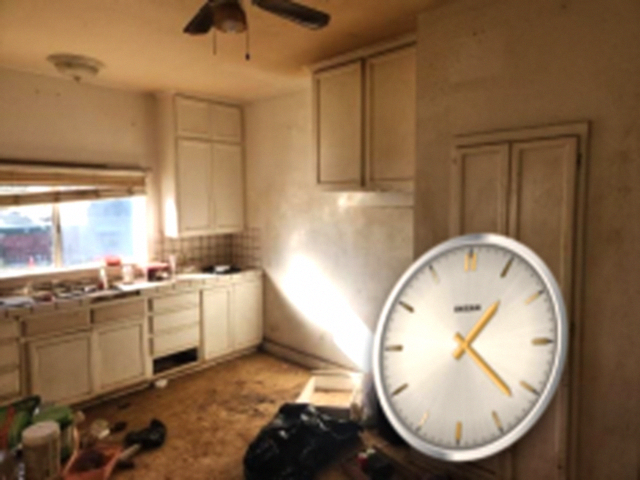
1:22
